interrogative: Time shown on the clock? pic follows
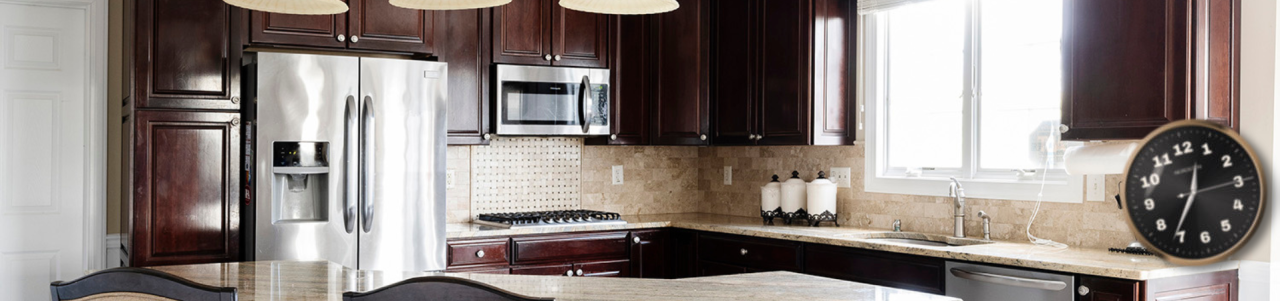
12:36:15
